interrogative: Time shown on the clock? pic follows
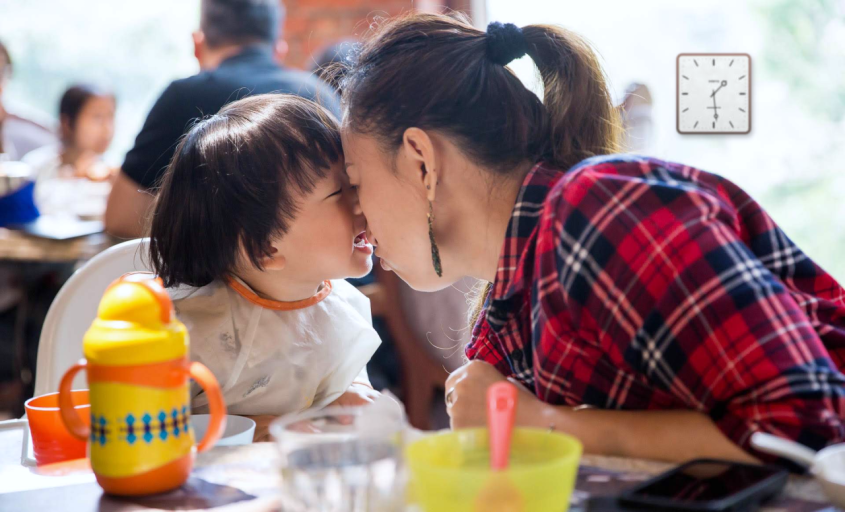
1:29
